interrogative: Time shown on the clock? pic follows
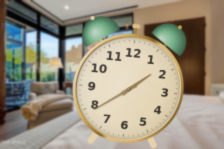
1:39
